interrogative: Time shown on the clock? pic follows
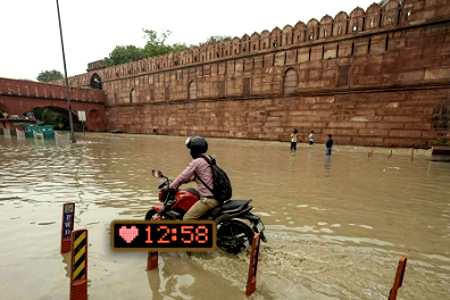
12:58
